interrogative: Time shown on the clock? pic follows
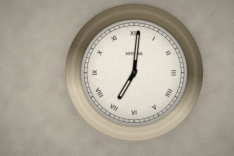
7:01
